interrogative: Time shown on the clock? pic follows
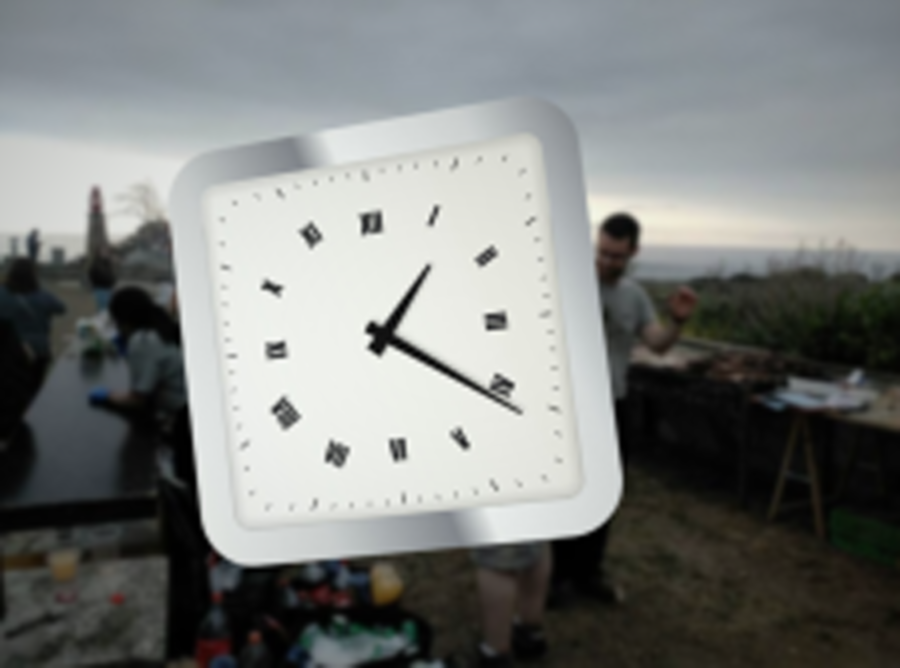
1:21
